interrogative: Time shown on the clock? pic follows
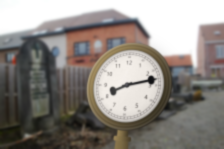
8:13
